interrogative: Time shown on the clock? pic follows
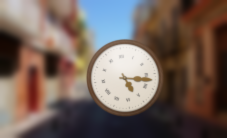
5:17
